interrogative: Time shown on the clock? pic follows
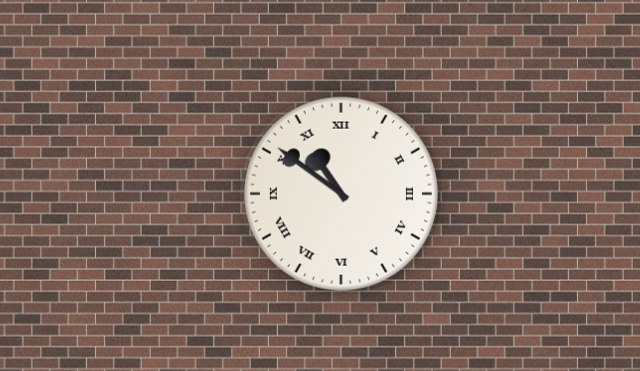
10:51
